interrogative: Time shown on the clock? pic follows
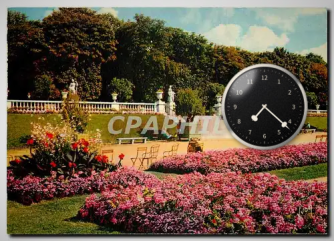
7:22
